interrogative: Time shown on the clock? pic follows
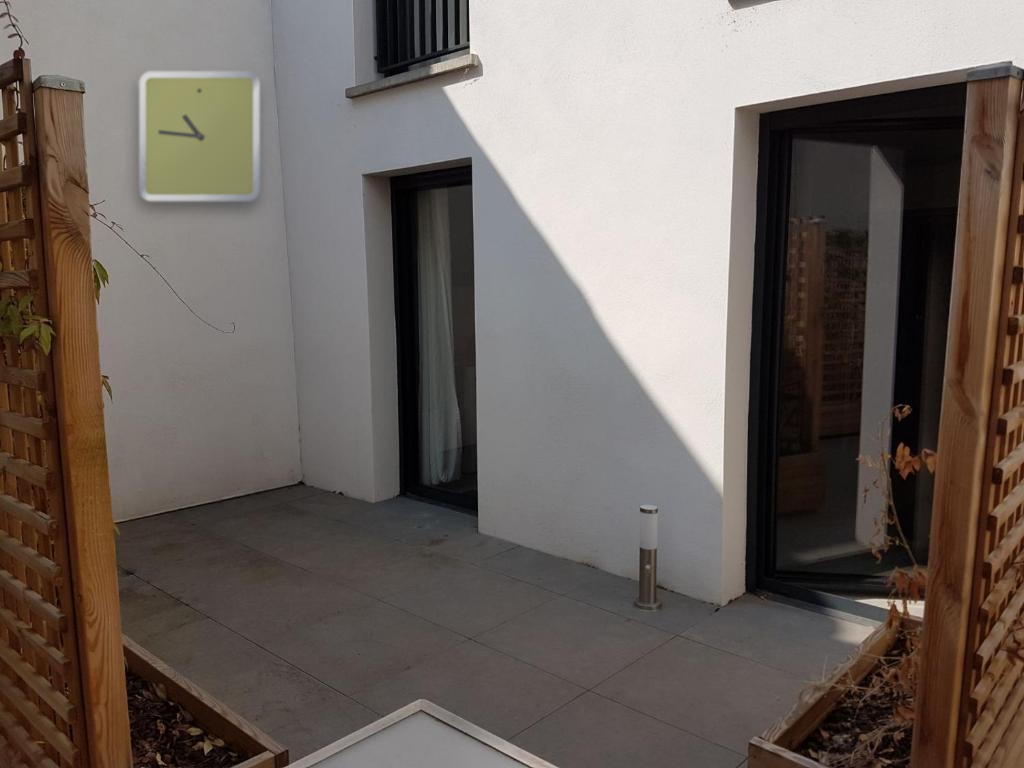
10:46
